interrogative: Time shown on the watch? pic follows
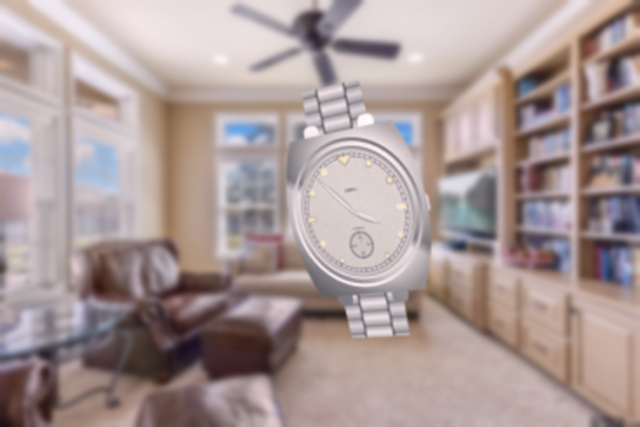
3:53
